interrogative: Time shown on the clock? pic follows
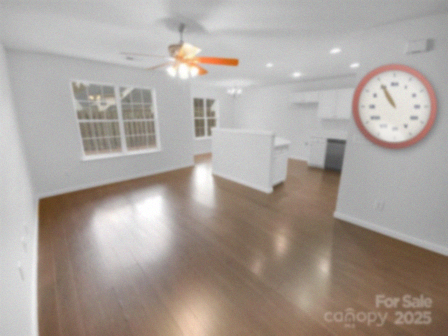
10:55
